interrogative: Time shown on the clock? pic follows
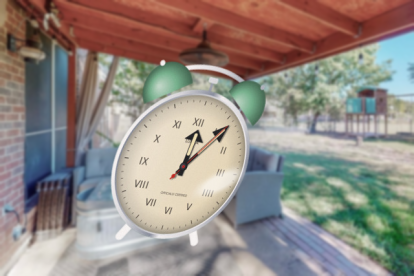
12:06:06
